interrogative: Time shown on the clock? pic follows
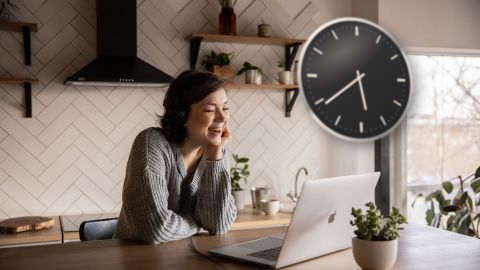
5:39
